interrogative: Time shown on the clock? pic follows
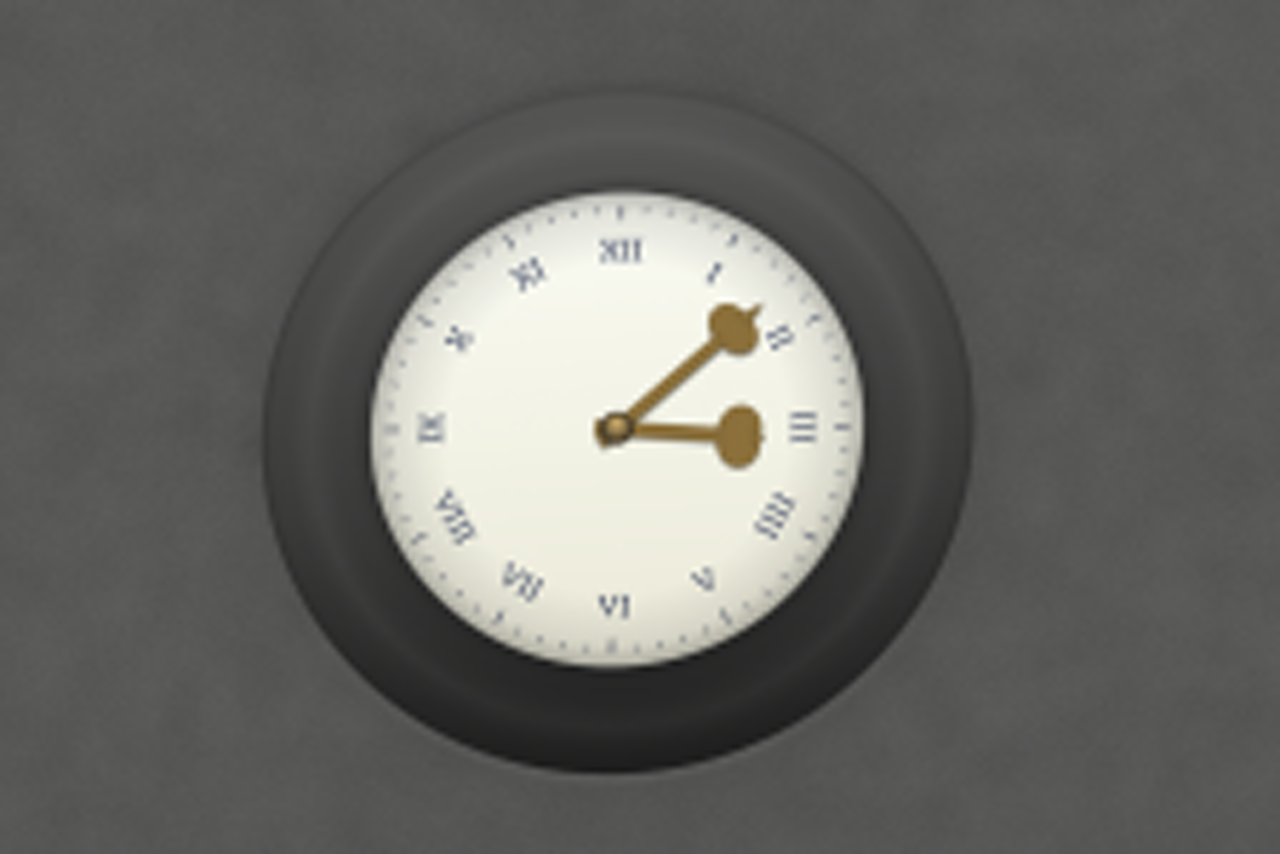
3:08
